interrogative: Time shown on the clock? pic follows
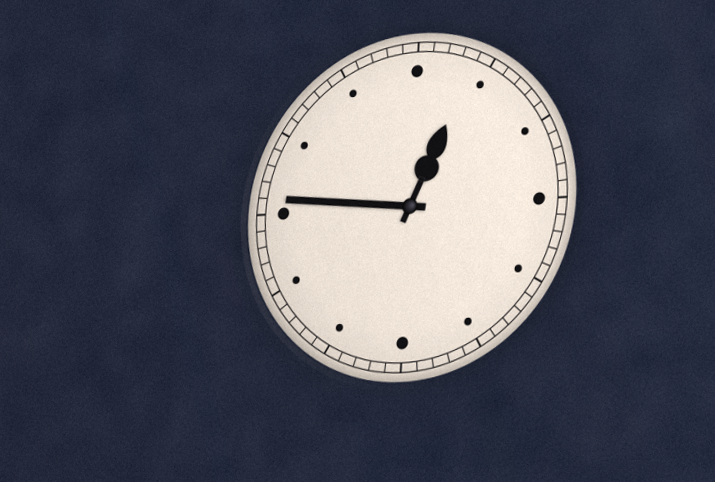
12:46
